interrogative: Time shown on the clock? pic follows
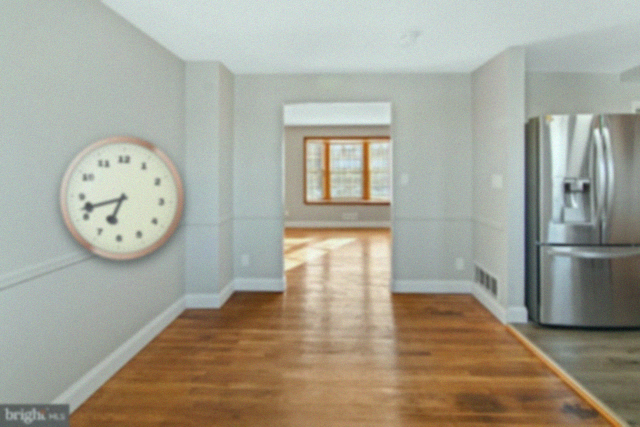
6:42
